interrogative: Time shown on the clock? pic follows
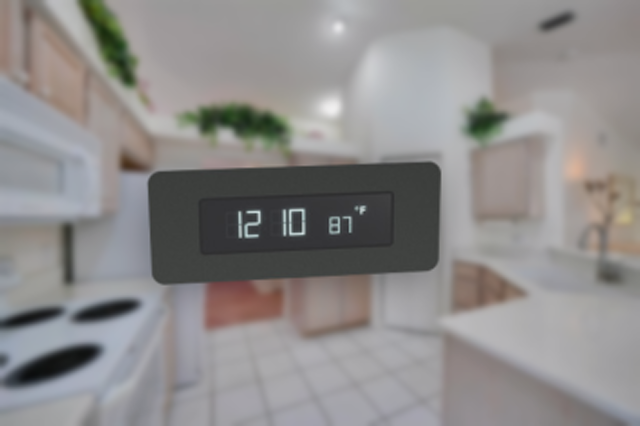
12:10
